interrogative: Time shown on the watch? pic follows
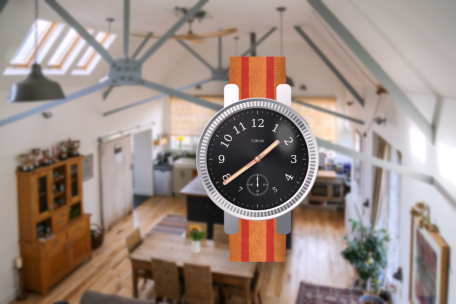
1:39
